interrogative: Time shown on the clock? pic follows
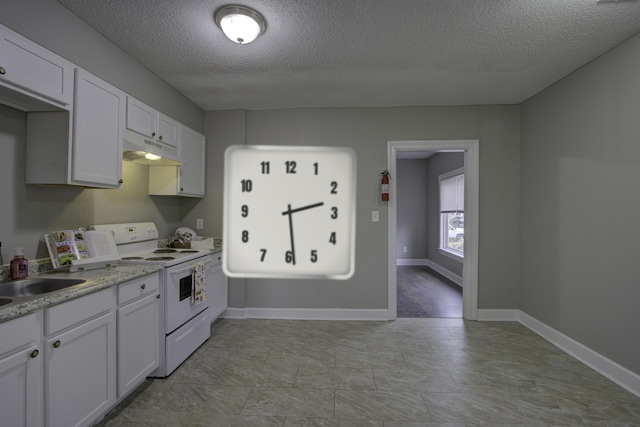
2:29
